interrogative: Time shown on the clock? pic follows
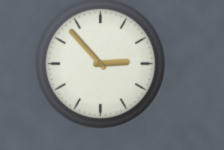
2:53
